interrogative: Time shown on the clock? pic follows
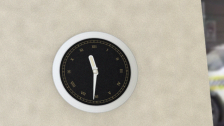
11:31
